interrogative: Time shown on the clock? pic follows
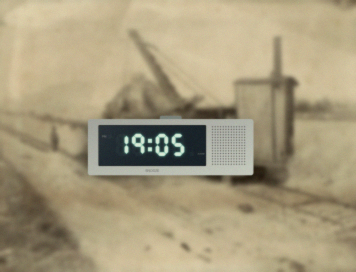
19:05
